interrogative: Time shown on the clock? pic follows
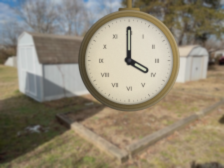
4:00
